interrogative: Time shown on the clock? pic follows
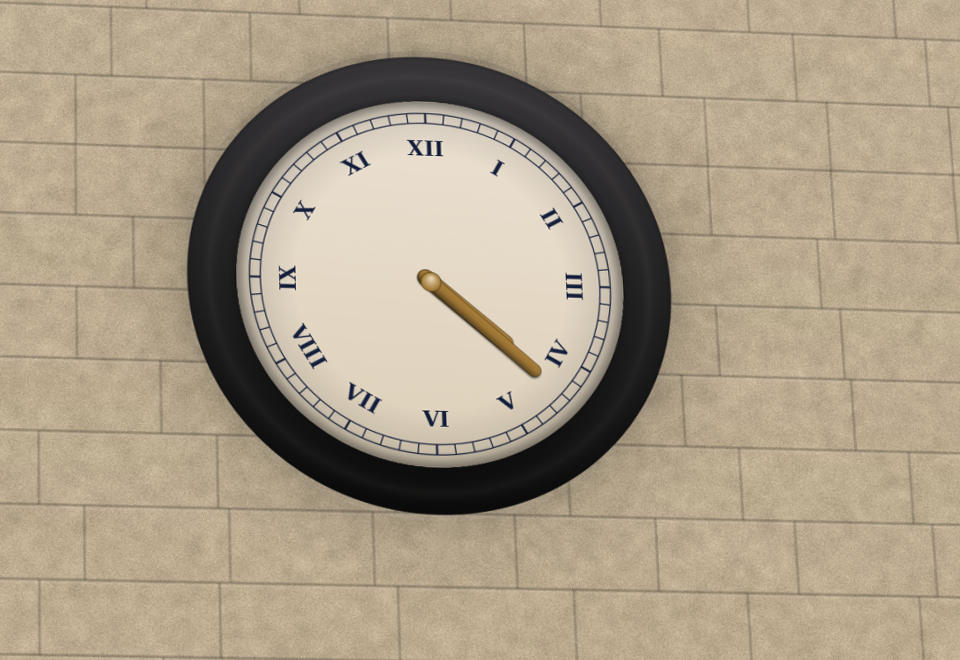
4:22
